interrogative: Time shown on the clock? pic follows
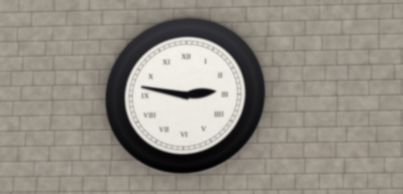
2:47
